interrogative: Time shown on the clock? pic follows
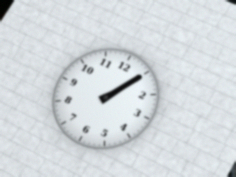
1:05
